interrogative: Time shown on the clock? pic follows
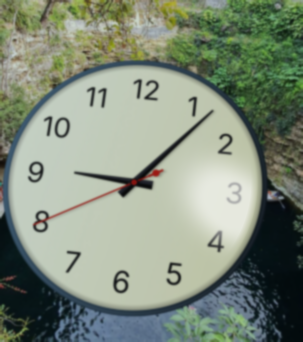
9:06:40
